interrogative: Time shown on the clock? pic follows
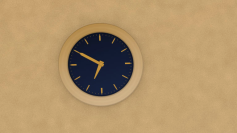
6:50
